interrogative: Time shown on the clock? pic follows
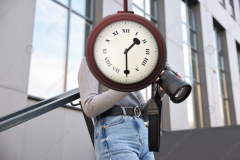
1:30
